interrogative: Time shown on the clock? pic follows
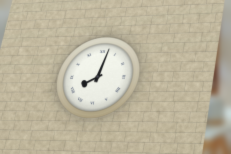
8:02
